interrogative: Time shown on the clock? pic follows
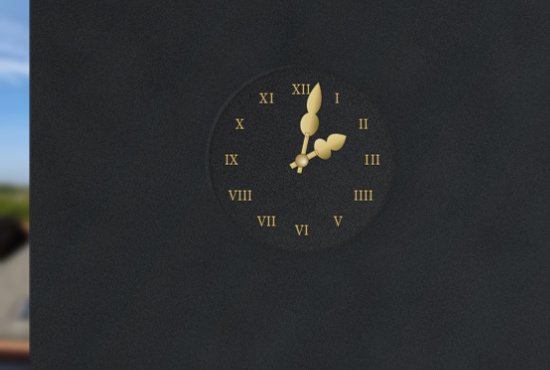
2:02
